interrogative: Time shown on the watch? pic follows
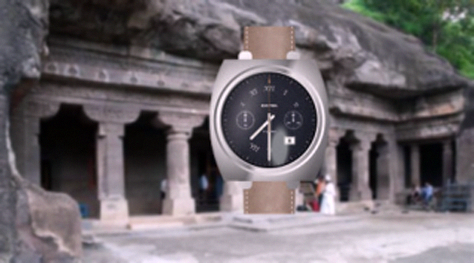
7:30
